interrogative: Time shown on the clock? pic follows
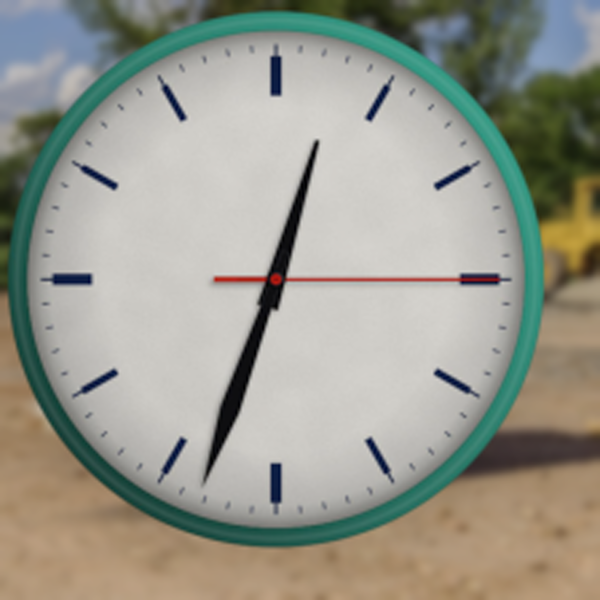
12:33:15
